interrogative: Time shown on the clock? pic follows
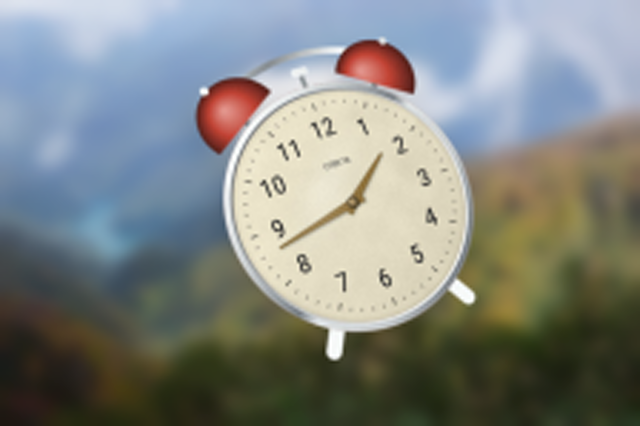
1:43
